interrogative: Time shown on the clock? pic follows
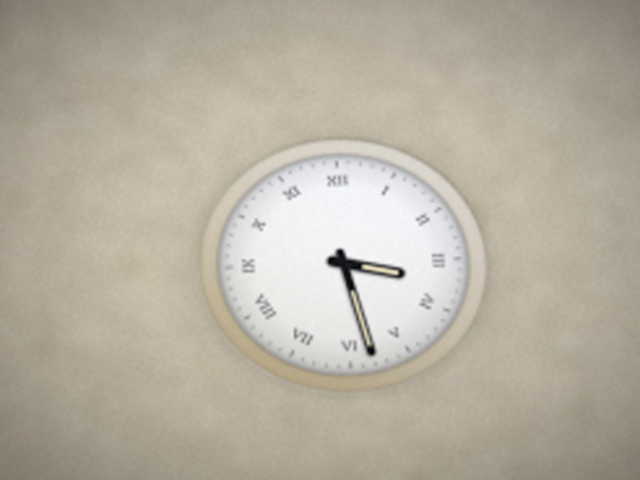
3:28
